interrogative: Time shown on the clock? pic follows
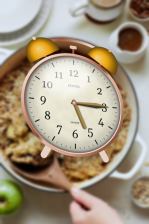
5:15
